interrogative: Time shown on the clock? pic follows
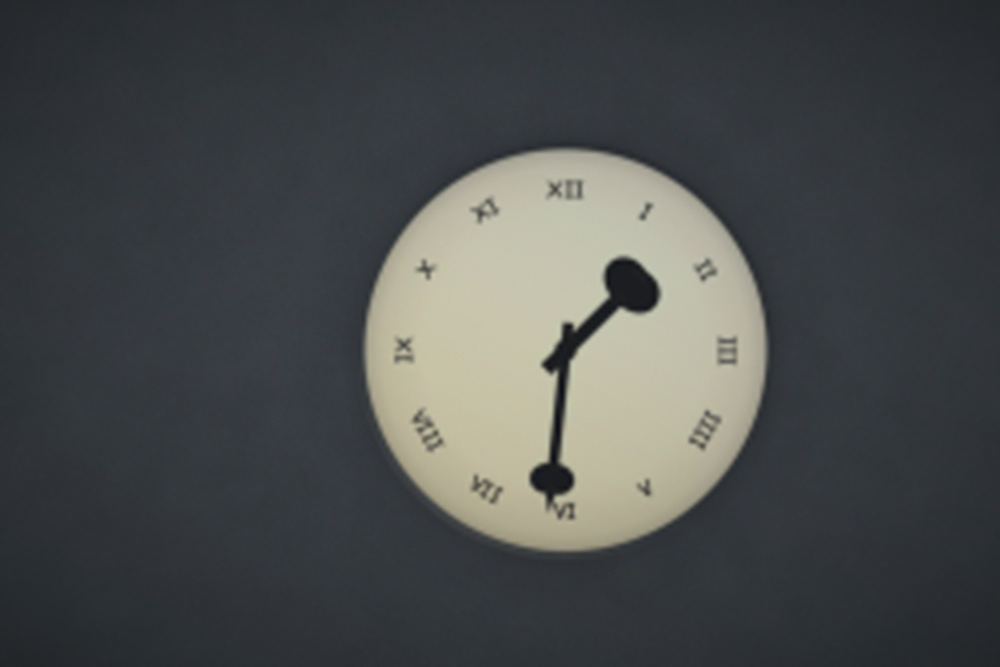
1:31
